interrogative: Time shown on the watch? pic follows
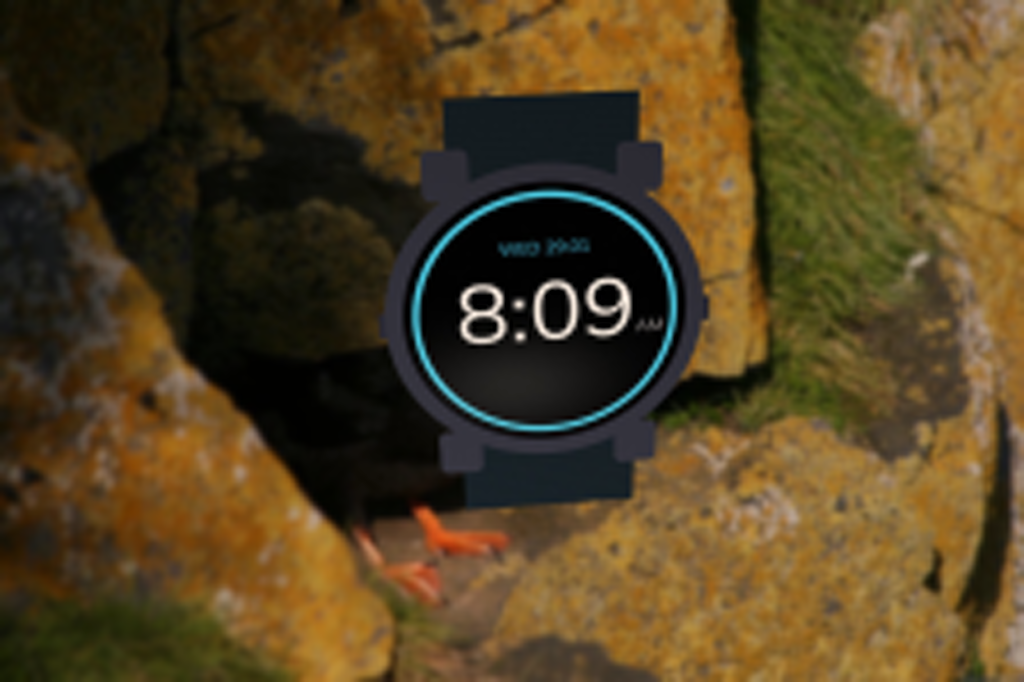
8:09
